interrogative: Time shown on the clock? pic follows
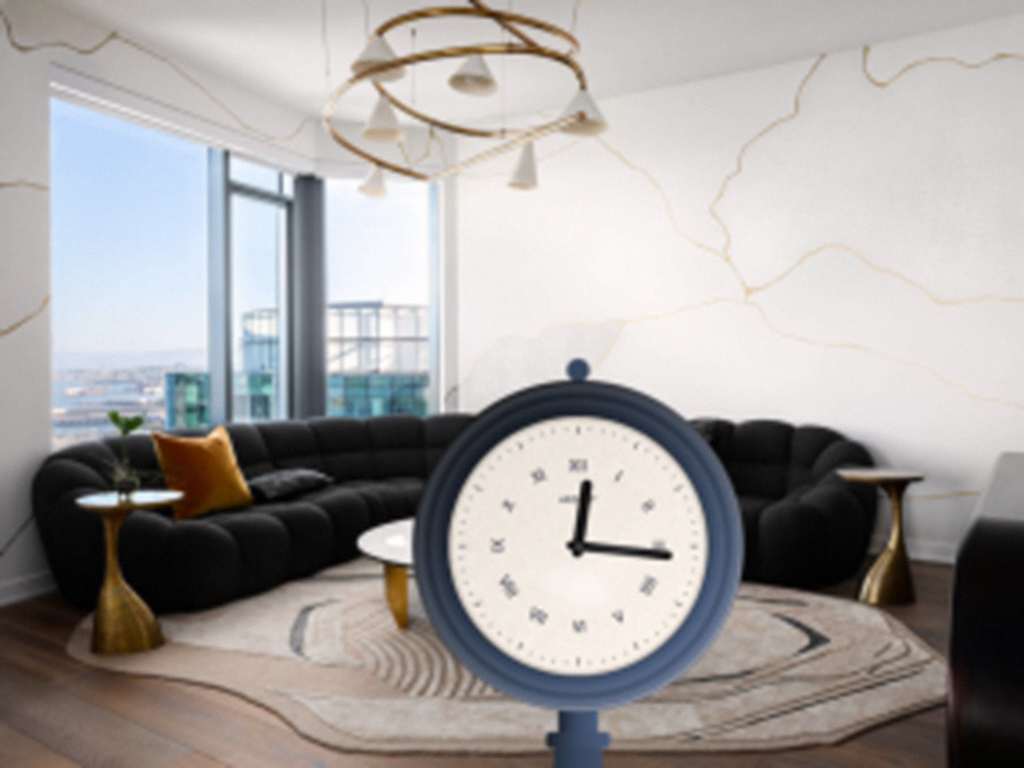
12:16
